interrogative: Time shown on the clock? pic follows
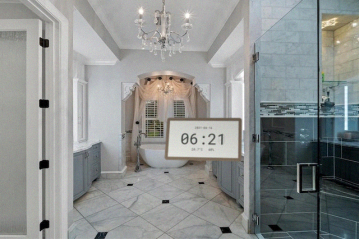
6:21
